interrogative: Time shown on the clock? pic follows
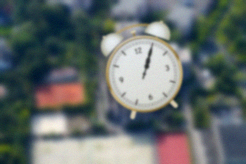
1:05
